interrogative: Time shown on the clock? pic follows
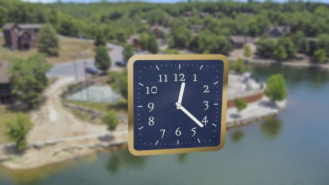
12:22
